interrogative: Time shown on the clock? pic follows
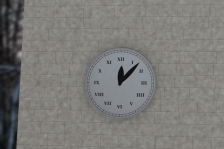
12:07
